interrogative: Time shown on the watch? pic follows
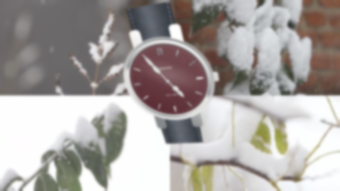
4:55
